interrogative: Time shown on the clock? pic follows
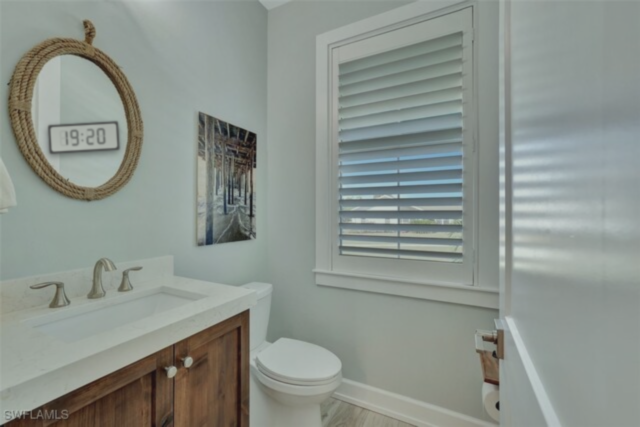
19:20
